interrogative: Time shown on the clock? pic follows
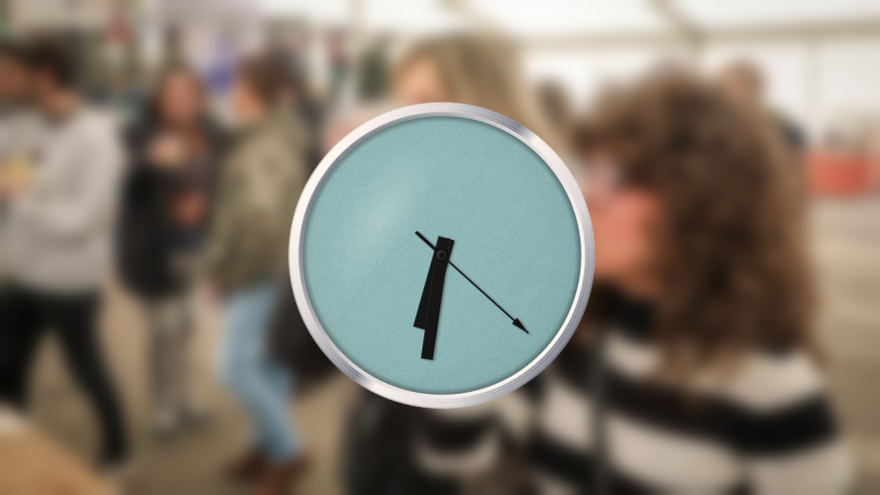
6:31:22
